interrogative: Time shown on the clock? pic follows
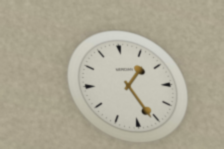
1:26
